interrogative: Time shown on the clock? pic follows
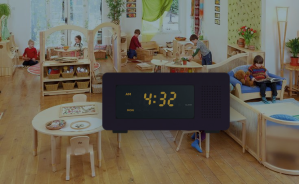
4:32
